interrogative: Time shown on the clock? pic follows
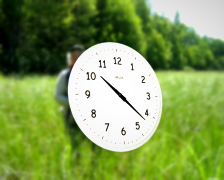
10:22
